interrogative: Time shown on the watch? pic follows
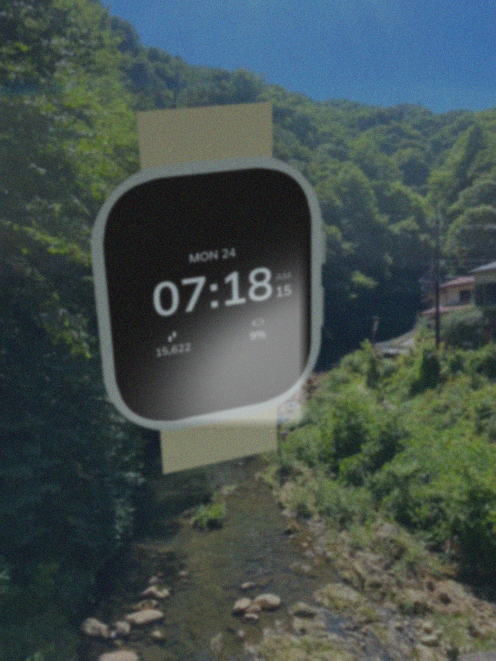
7:18:15
